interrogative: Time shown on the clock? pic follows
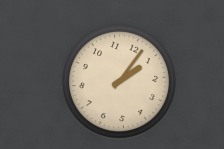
1:02
